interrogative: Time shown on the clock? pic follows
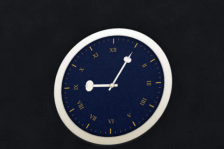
9:05
